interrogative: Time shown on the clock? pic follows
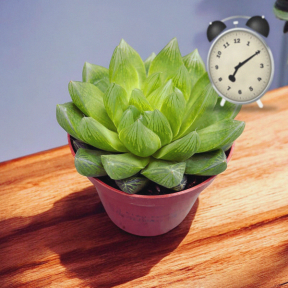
7:10
